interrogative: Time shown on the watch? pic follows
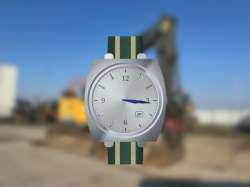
3:16
